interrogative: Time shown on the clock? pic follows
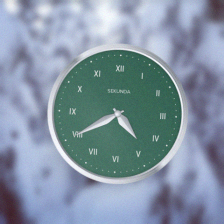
4:40
